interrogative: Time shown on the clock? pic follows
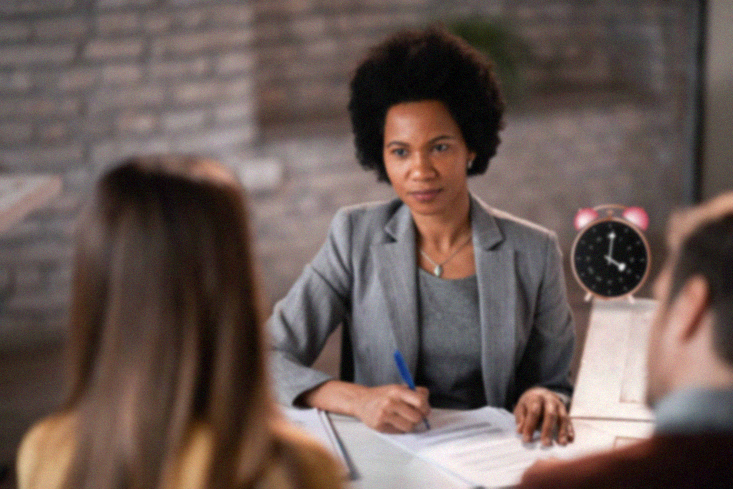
4:01
